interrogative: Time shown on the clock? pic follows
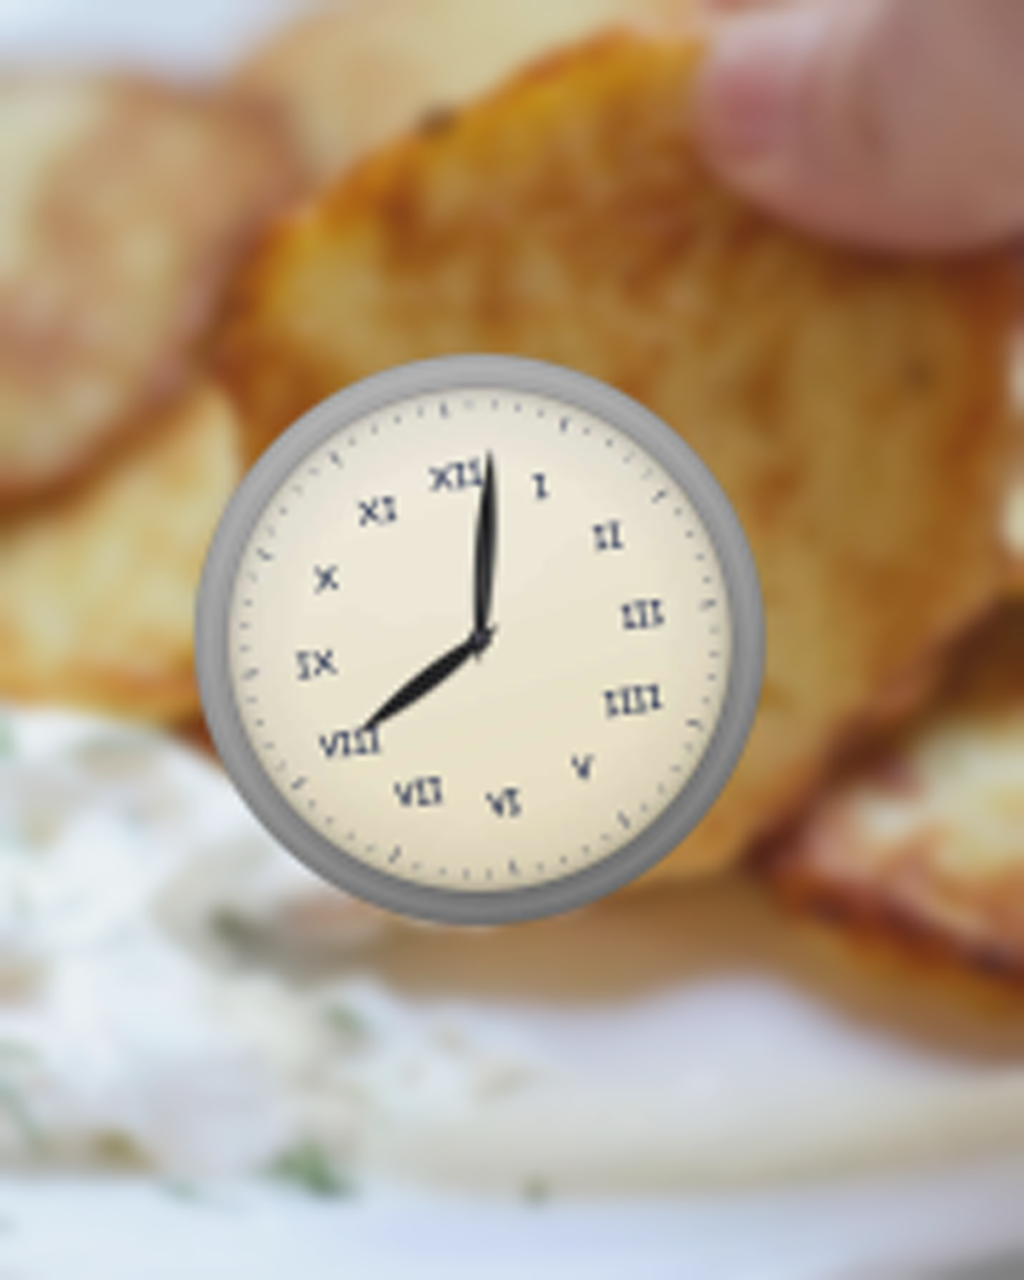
8:02
